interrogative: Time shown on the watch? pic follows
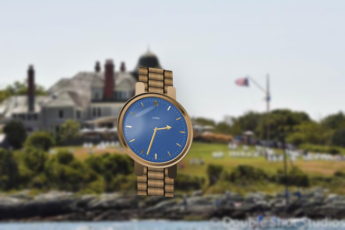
2:33
